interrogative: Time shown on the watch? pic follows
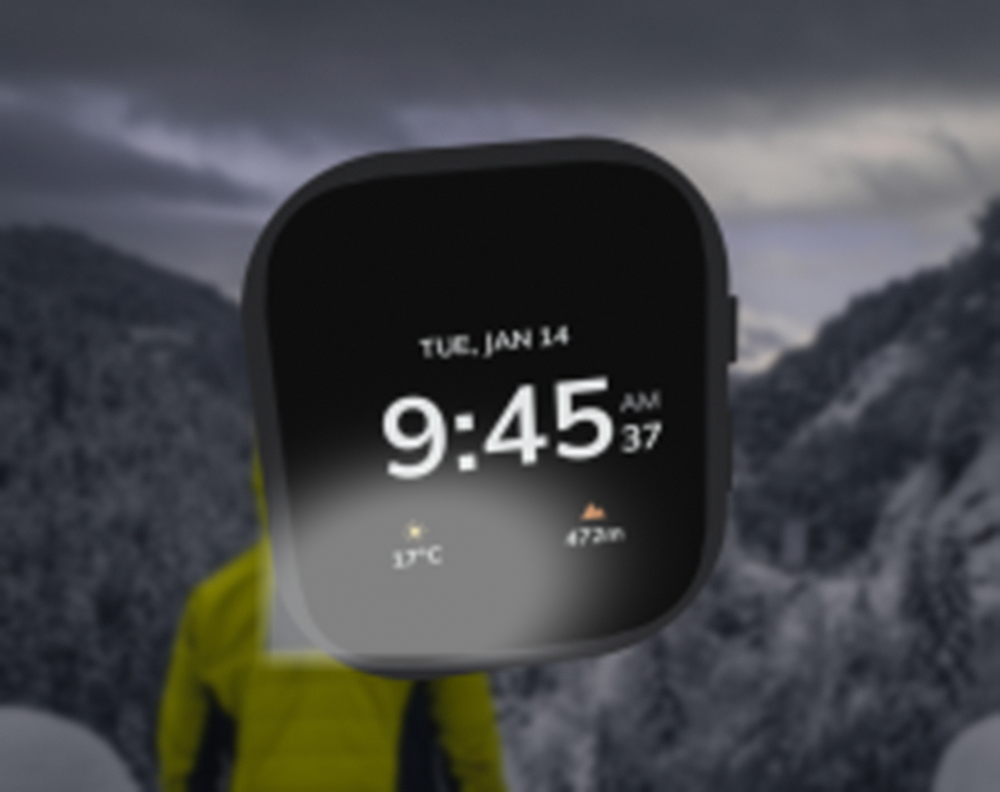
9:45:37
